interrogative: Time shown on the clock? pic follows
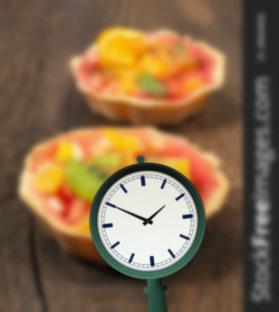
1:50
